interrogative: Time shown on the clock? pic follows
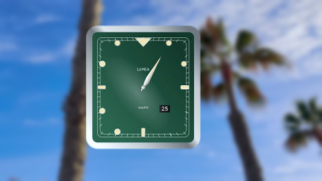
1:05
